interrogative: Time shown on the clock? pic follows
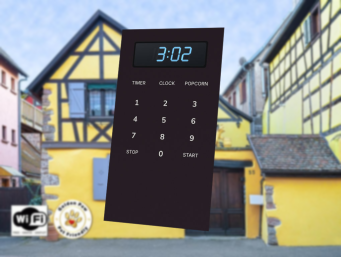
3:02
